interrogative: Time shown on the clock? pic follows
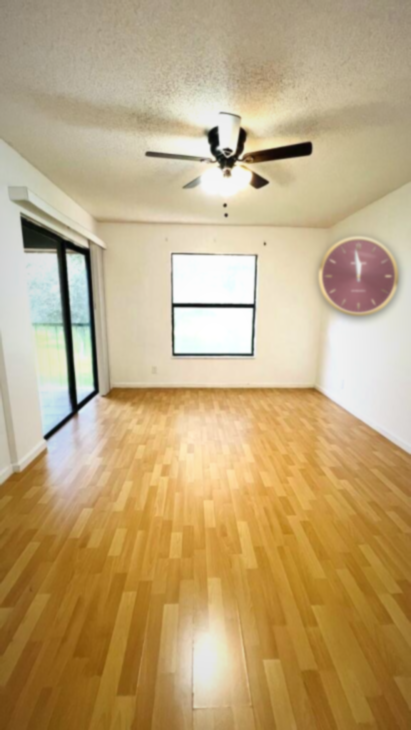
11:59
